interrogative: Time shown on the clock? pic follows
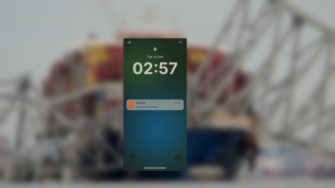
2:57
